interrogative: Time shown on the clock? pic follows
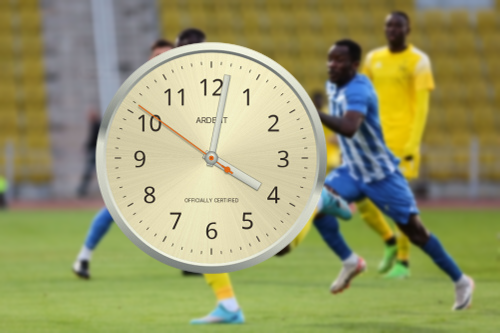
4:01:51
